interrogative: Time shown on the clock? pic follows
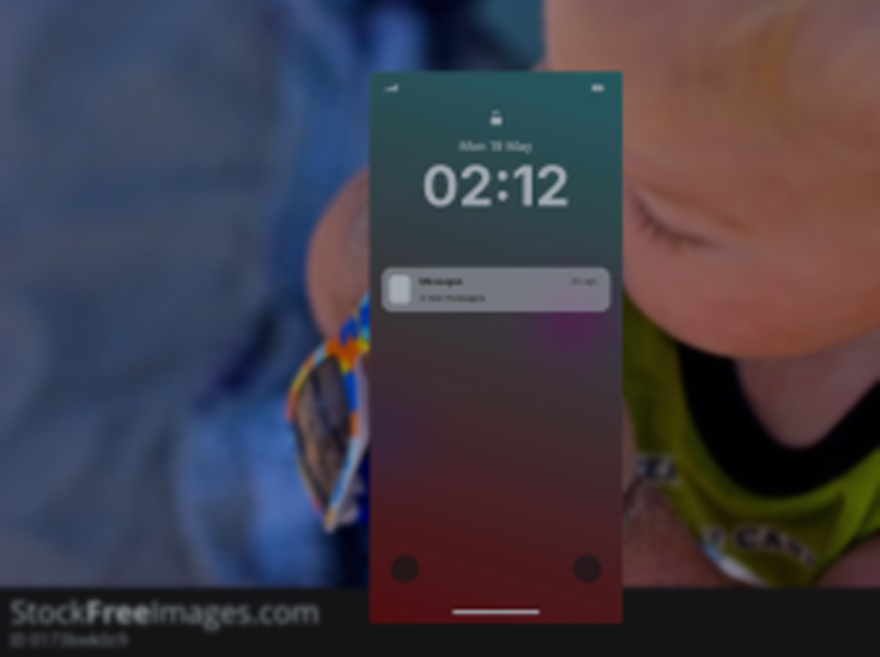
2:12
